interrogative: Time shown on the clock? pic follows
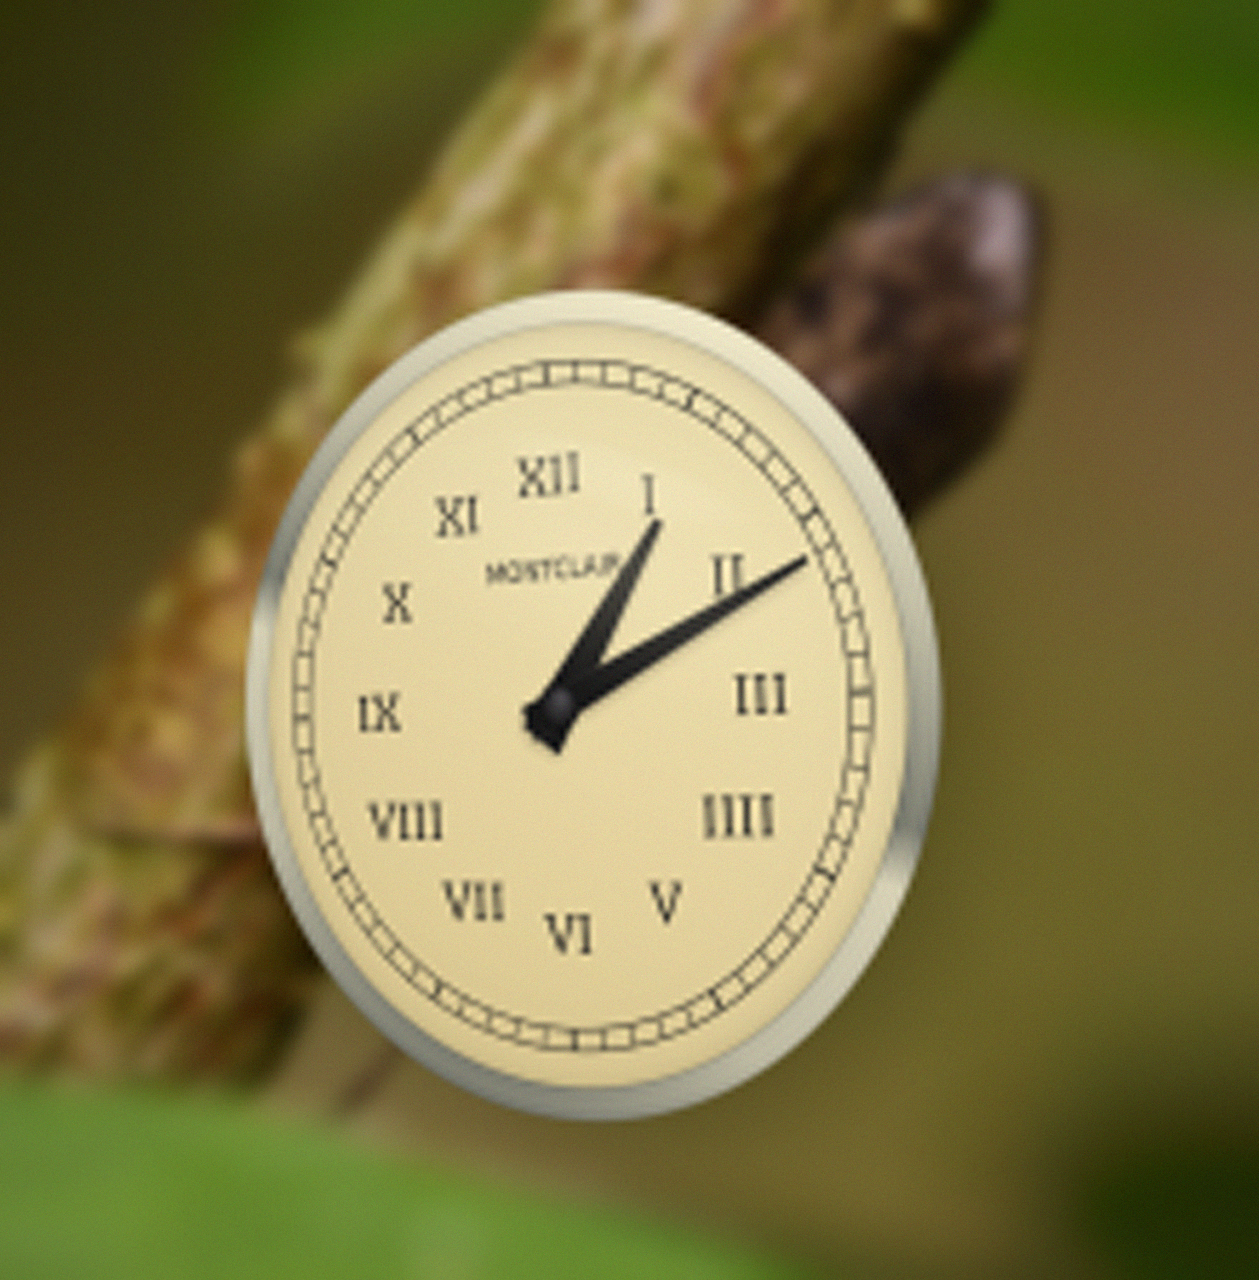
1:11
